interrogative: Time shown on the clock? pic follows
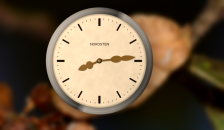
8:14
